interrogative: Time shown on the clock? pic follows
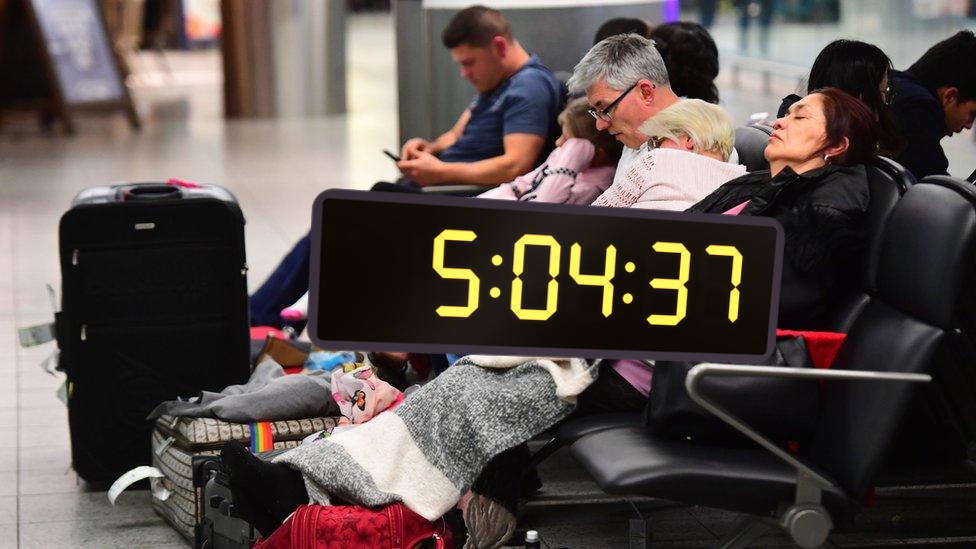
5:04:37
